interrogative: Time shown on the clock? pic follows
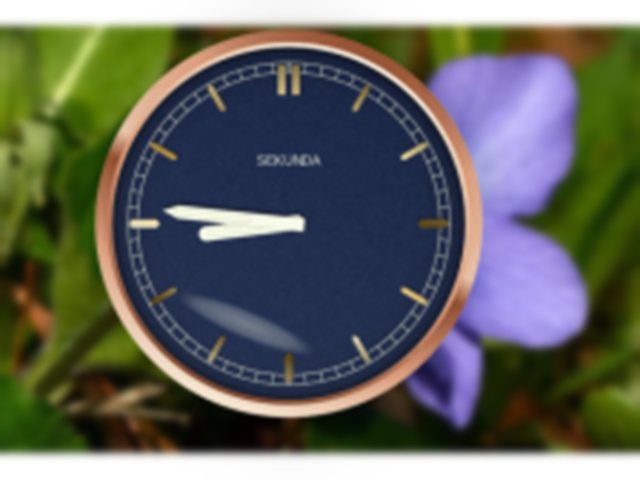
8:46
